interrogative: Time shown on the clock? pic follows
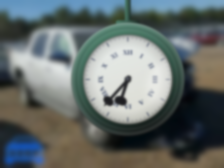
6:37
